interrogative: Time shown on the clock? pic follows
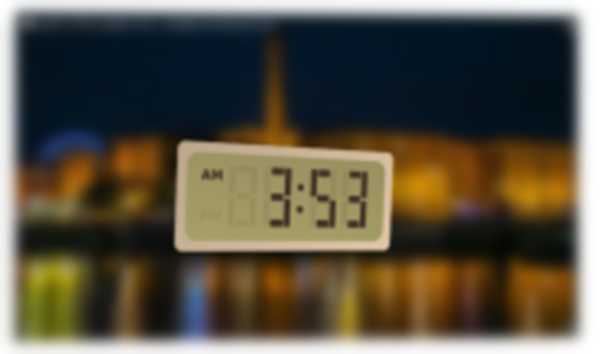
3:53
